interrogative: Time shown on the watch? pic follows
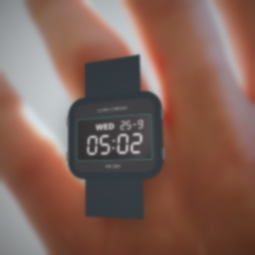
5:02
